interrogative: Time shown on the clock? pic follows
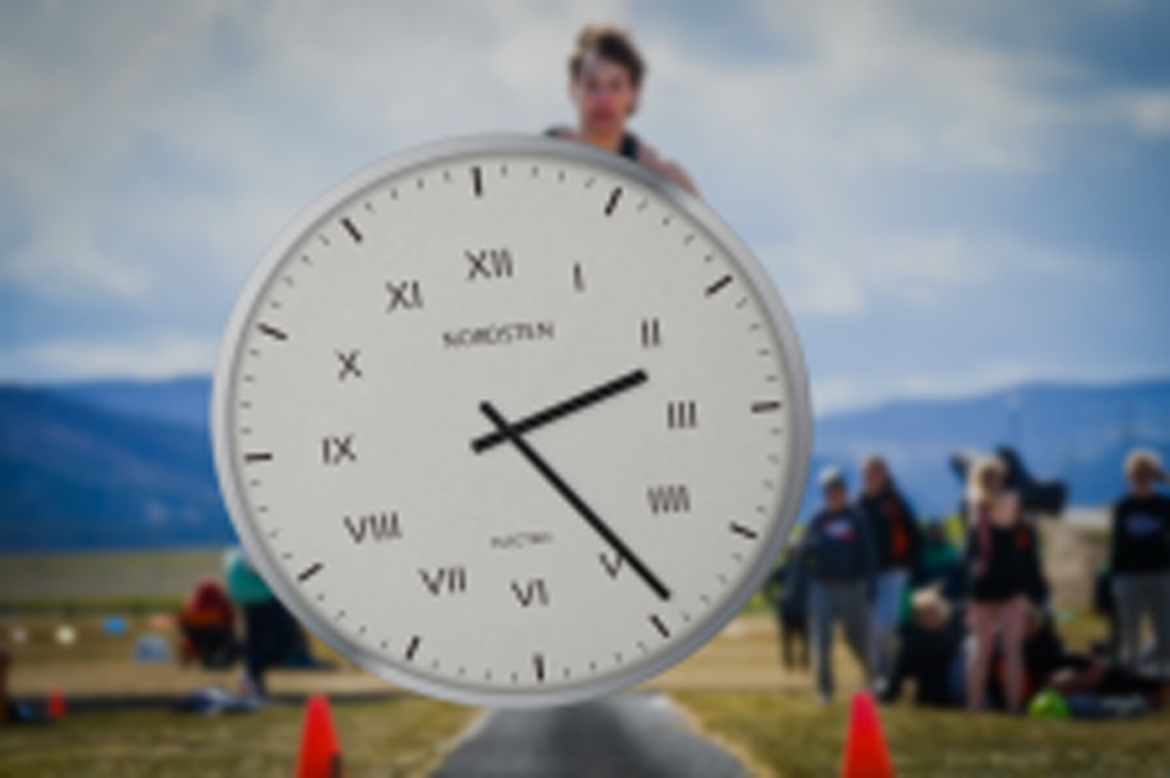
2:24
